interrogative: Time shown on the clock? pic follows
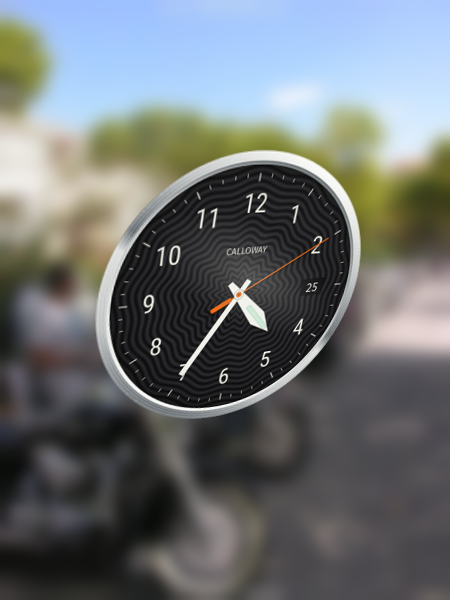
4:35:10
